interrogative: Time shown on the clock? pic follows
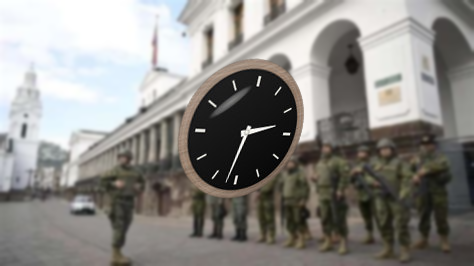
2:32
